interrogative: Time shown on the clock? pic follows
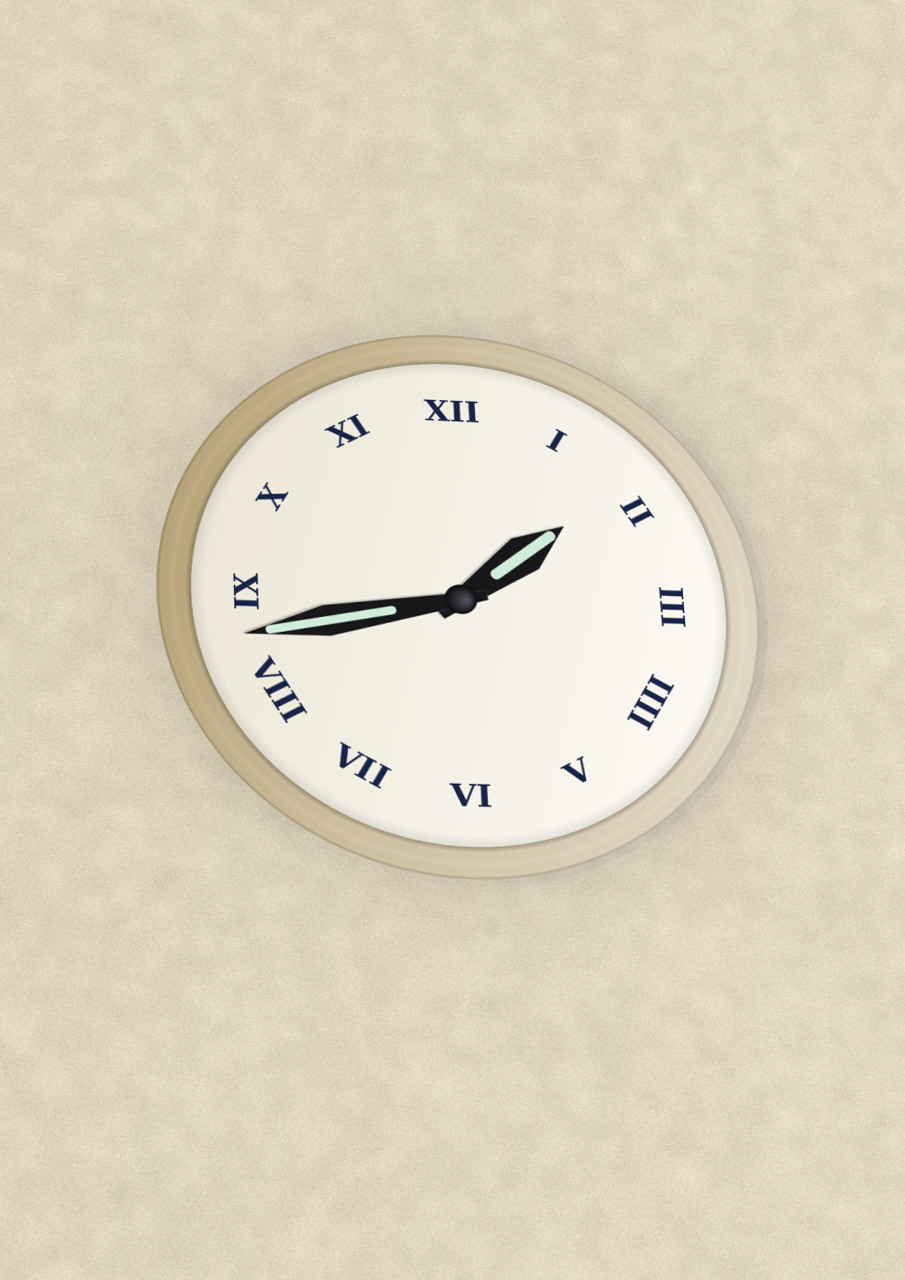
1:43
